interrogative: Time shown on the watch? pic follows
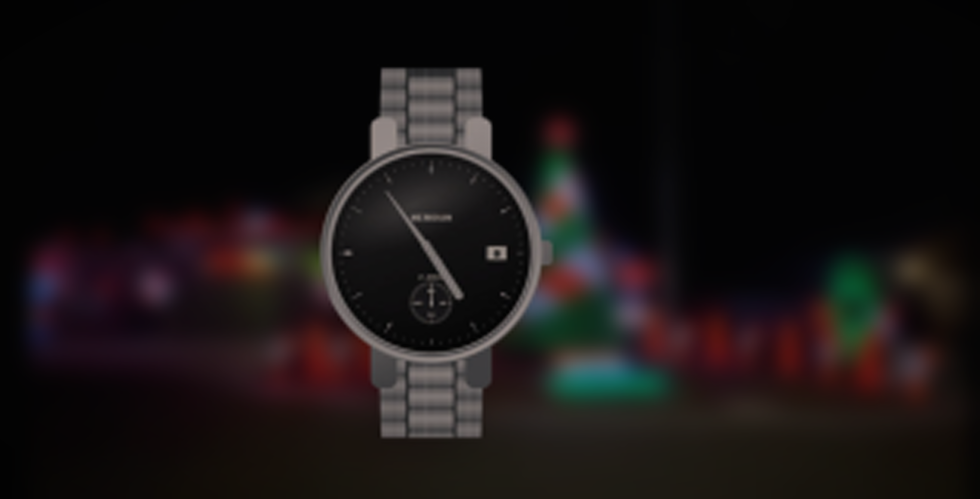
4:54
